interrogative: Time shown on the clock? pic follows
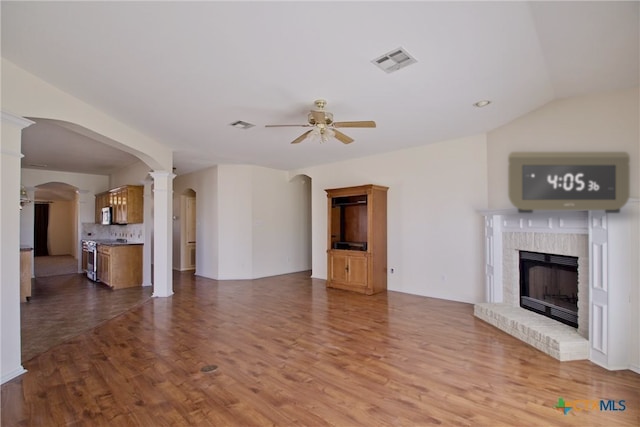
4:05
